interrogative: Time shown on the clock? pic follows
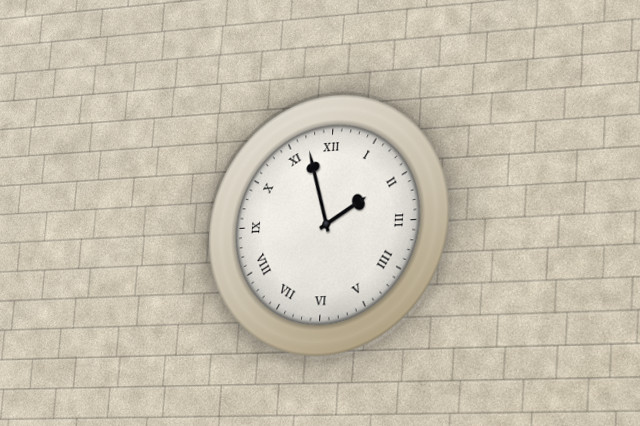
1:57
